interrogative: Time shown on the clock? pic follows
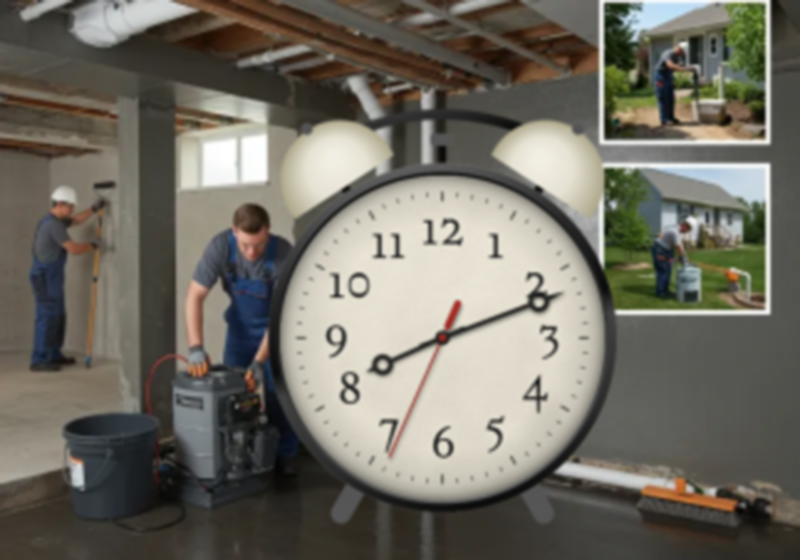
8:11:34
